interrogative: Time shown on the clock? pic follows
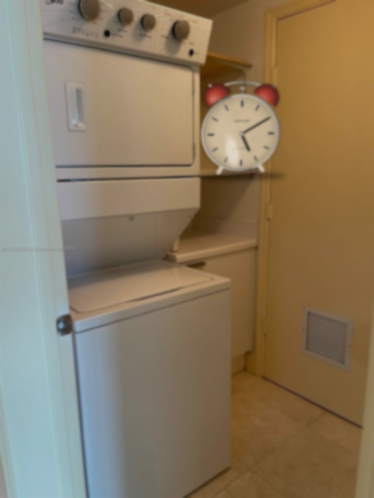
5:10
